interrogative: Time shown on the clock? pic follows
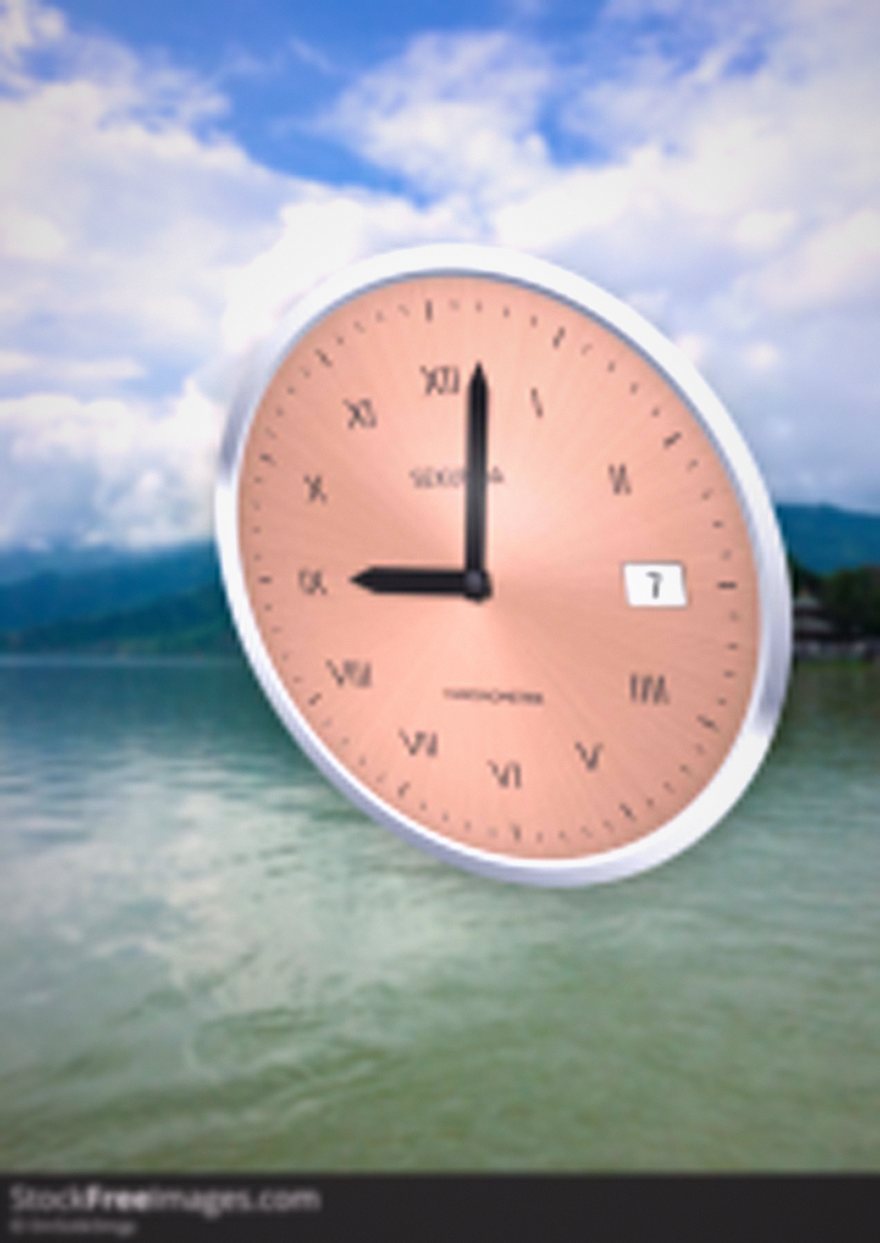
9:02
